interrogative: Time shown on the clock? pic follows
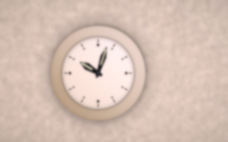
10:03
